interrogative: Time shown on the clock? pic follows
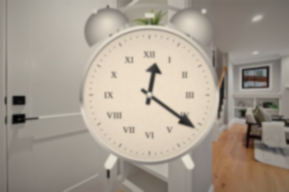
12:21
